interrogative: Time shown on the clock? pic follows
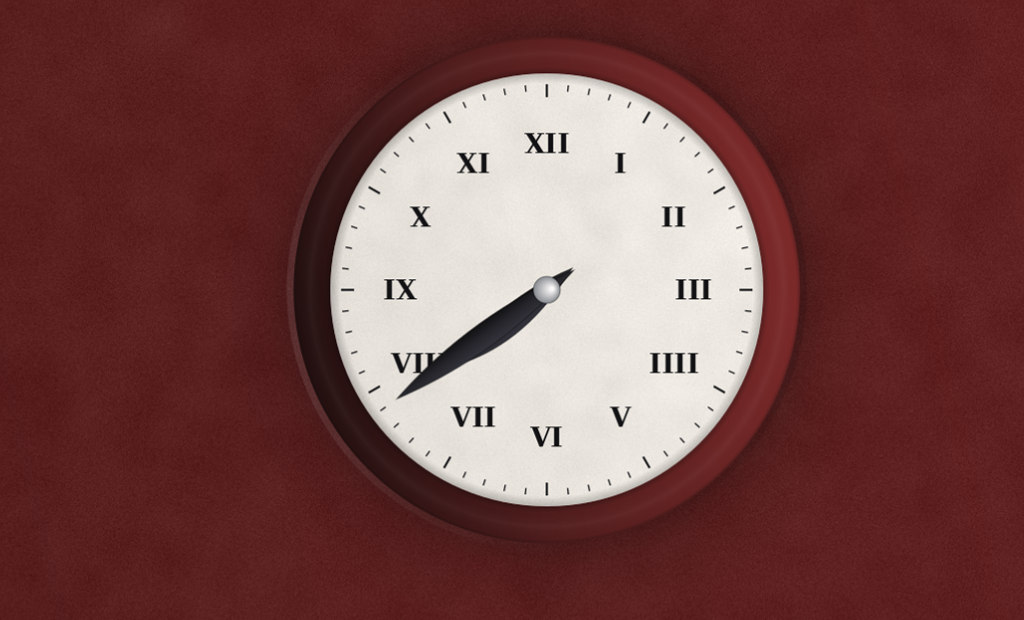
7:39
